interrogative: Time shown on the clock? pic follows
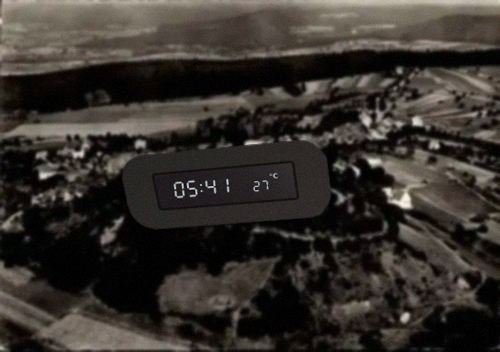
5:41
